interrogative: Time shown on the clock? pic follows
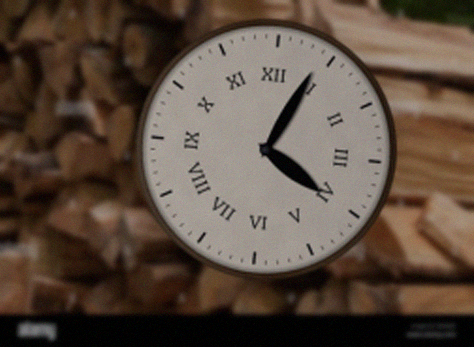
4:04
